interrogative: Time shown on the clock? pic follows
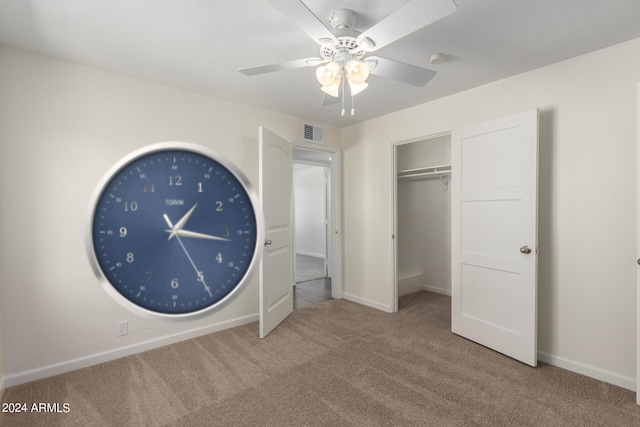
1:16:25
